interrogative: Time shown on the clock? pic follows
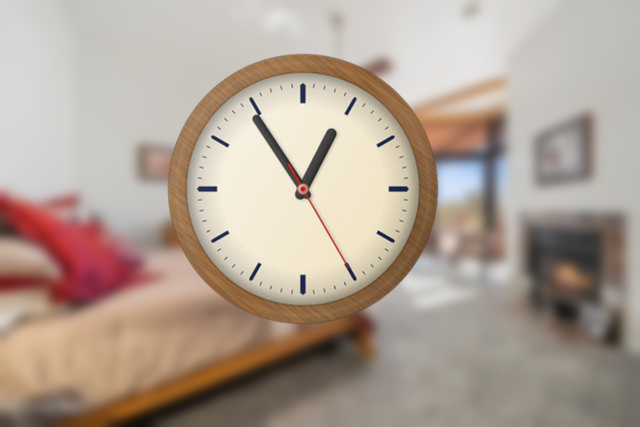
12:54:25
